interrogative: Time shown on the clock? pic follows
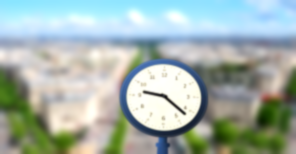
9:22
